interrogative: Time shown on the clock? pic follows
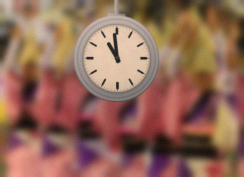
10:59
